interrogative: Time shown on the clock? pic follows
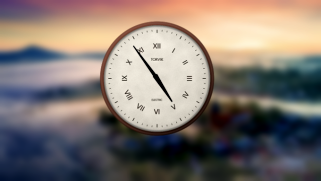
4:54
